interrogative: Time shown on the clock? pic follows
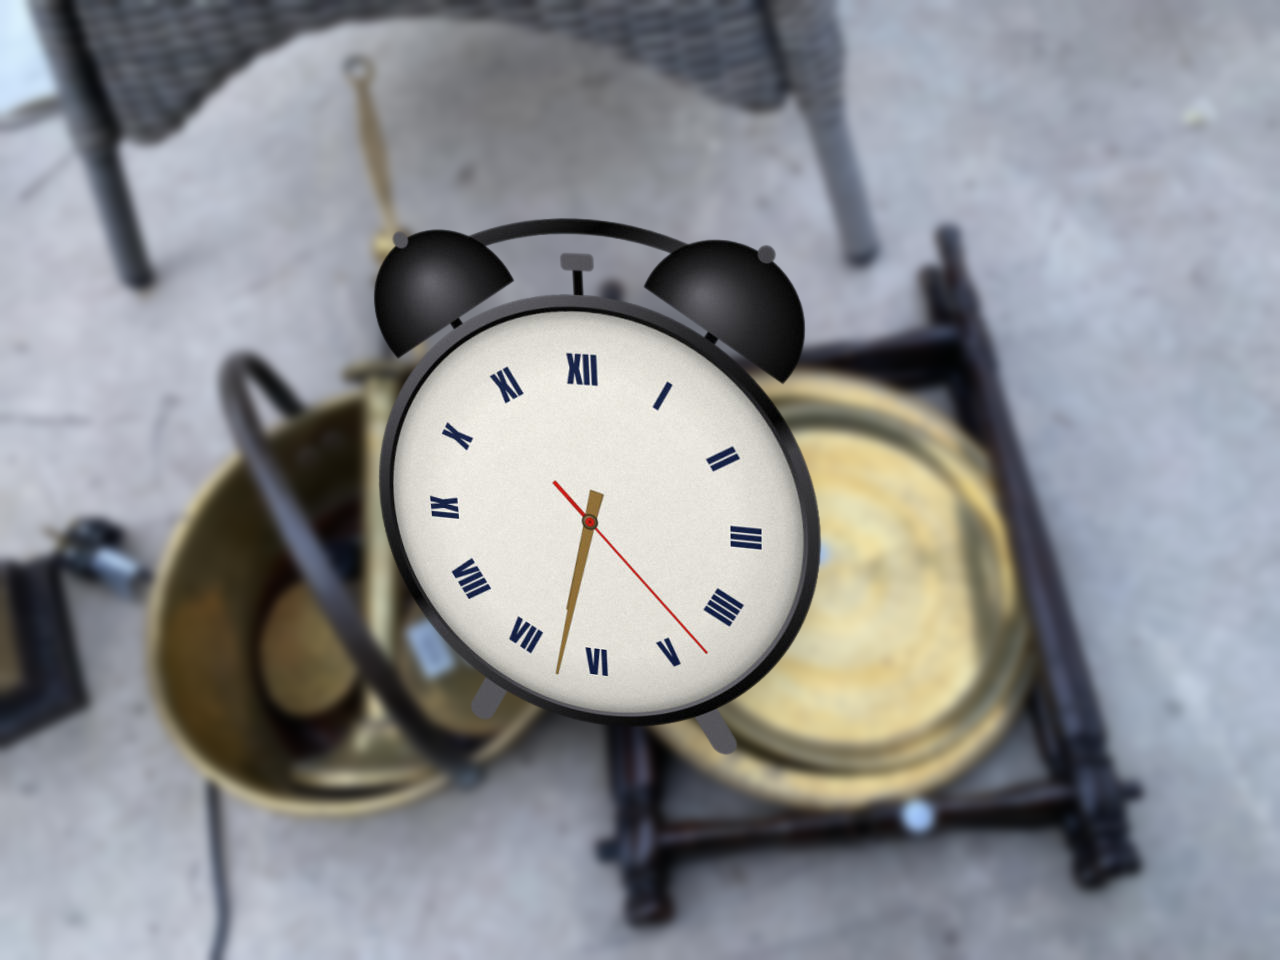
6:32:23
